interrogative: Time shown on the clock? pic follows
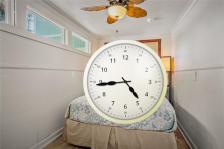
4:44
